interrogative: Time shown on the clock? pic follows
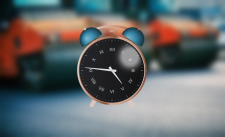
4:46
